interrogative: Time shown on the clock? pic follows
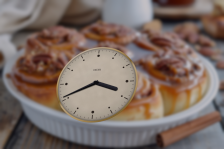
3:41
